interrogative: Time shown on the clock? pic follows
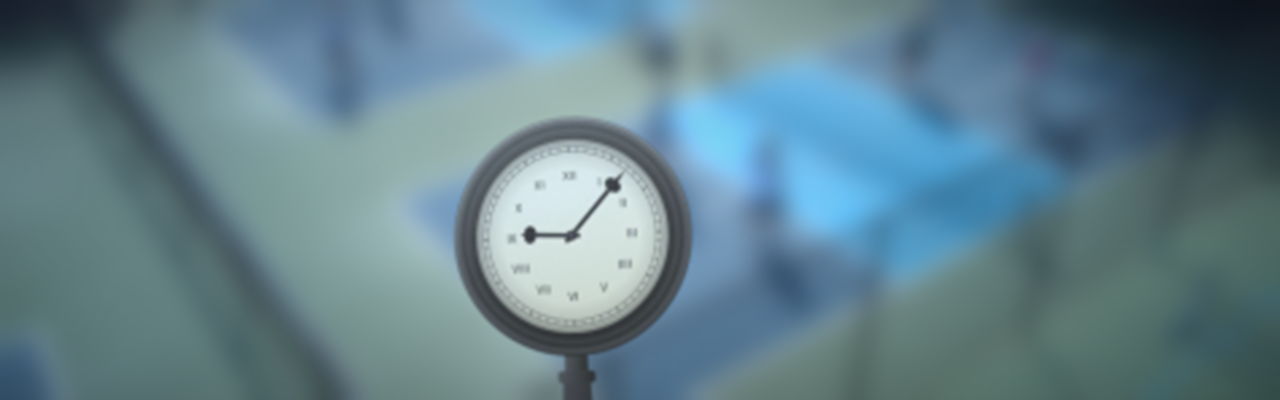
9:07
